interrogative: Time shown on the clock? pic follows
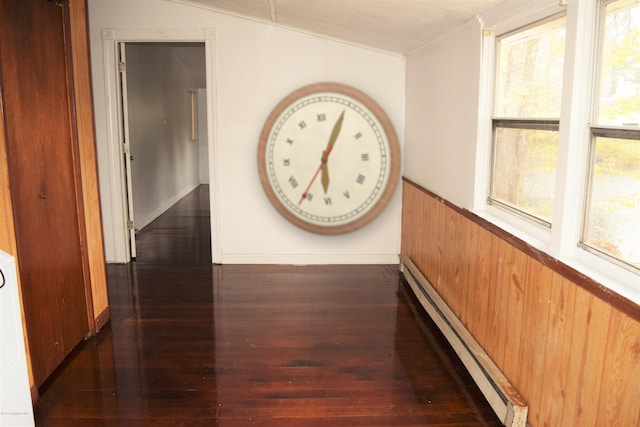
6:04:36
